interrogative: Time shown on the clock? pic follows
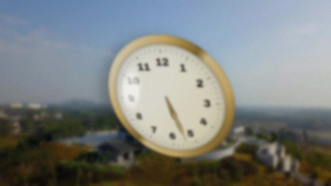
5:27
